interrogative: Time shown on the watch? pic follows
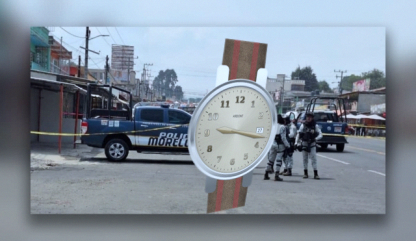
9:17
